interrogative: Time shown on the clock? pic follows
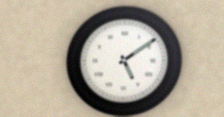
5:09
